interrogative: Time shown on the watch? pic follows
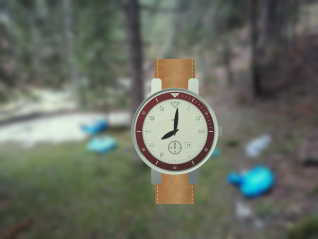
8:01
